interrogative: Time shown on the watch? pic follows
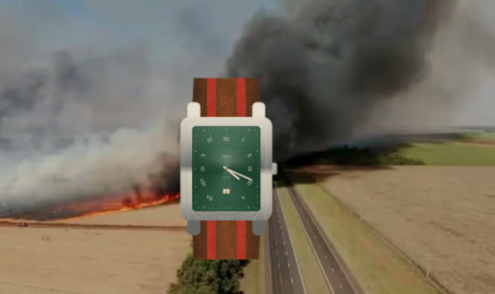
4:19
